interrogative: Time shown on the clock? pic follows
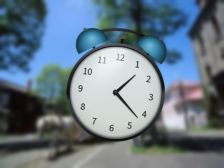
1:22
